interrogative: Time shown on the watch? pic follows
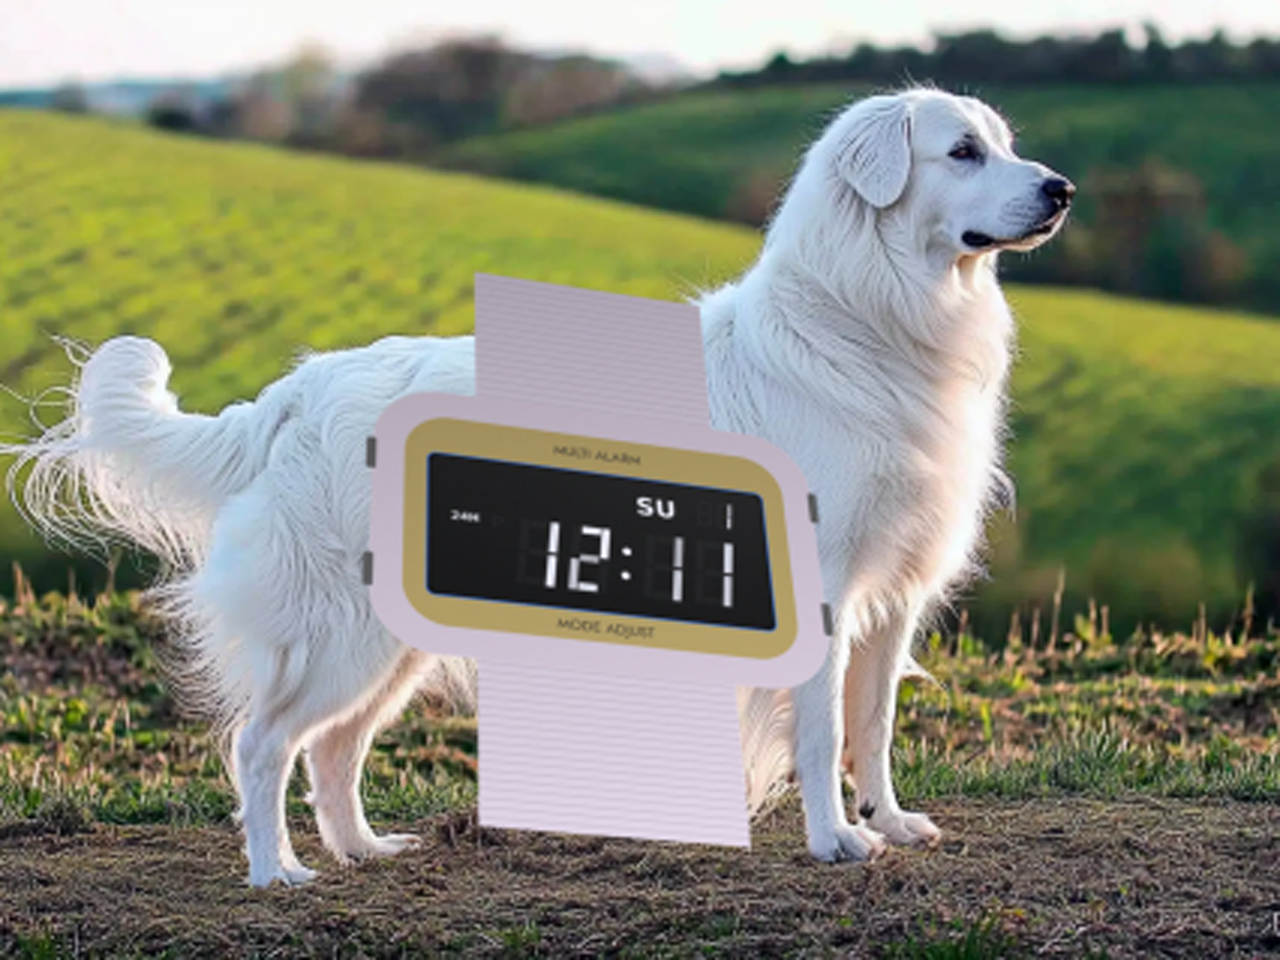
12:11
